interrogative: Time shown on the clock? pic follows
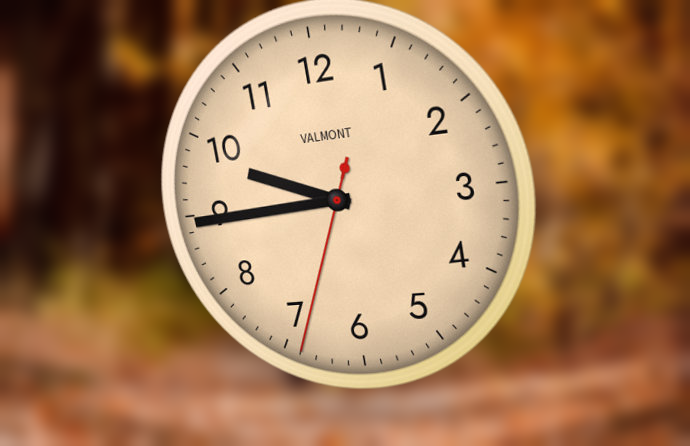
9:44:34
